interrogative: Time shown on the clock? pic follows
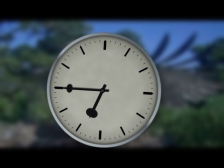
6:45
